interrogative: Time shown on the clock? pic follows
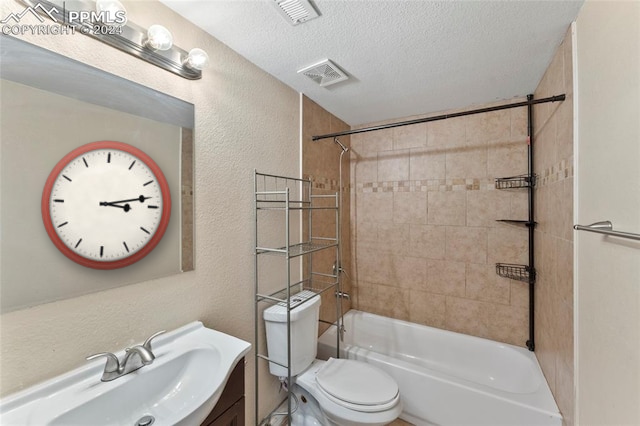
3:13
